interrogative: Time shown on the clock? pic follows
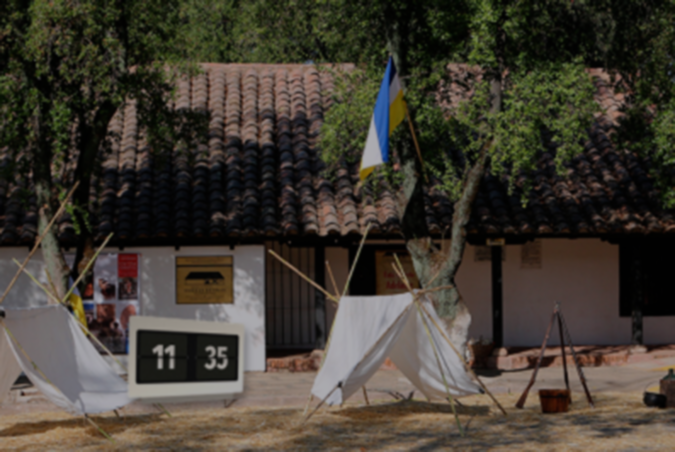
11:35
